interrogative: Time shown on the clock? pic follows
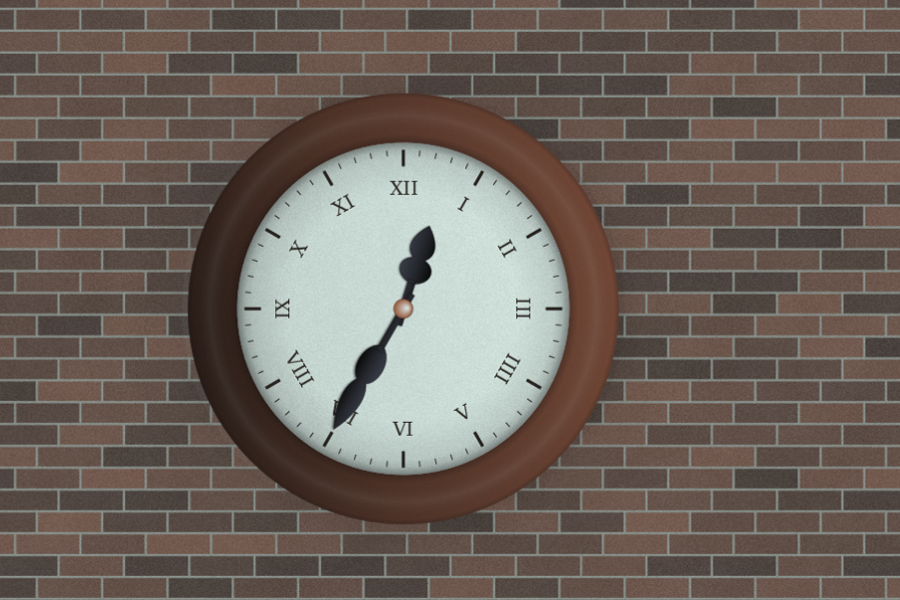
12:35
